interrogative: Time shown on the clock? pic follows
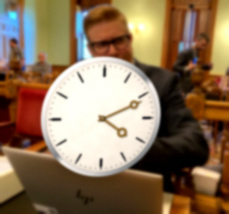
4:11
